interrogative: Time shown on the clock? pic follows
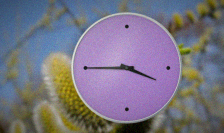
3:45
